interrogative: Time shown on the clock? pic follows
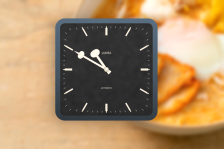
10:50
